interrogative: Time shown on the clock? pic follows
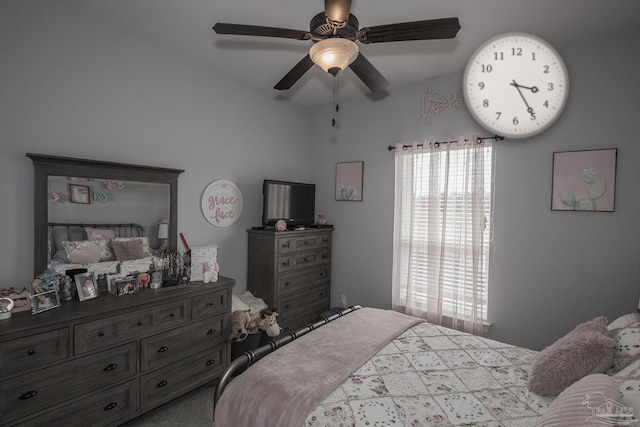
3:25
